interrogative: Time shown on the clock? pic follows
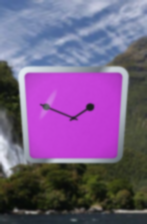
1:49
